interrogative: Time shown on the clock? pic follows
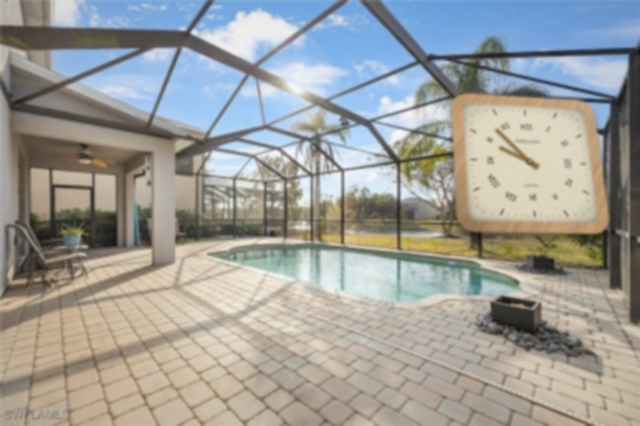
9:53
